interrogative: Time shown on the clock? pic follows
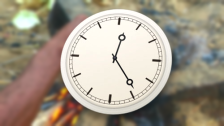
12:24
